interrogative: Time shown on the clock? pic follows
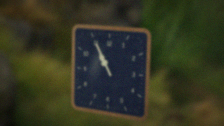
10:55
